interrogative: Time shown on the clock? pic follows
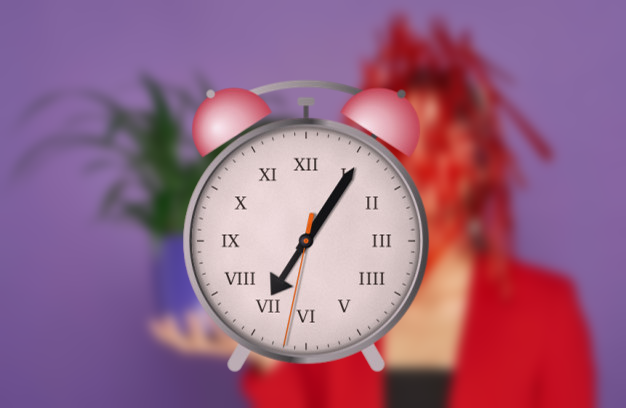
7:05:32
